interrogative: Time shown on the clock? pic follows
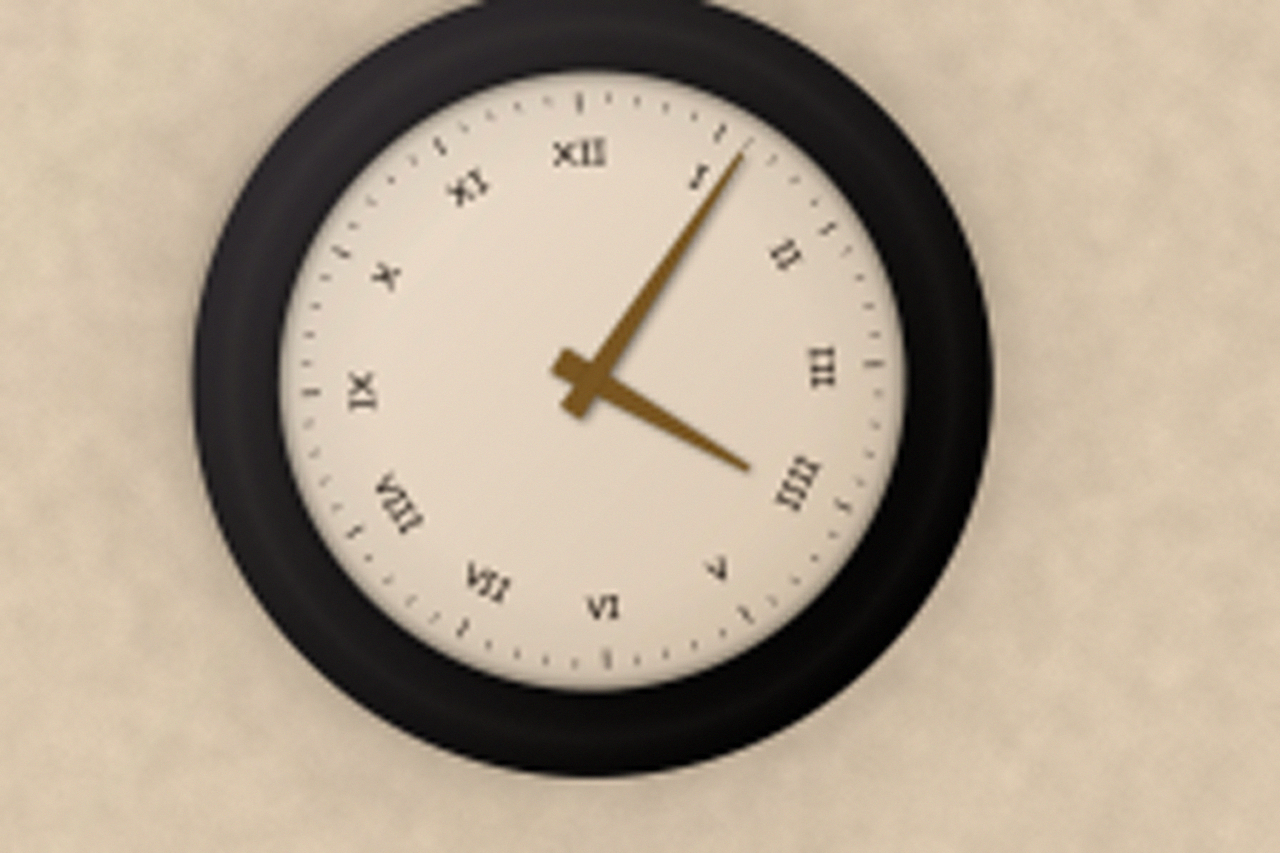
4:06
